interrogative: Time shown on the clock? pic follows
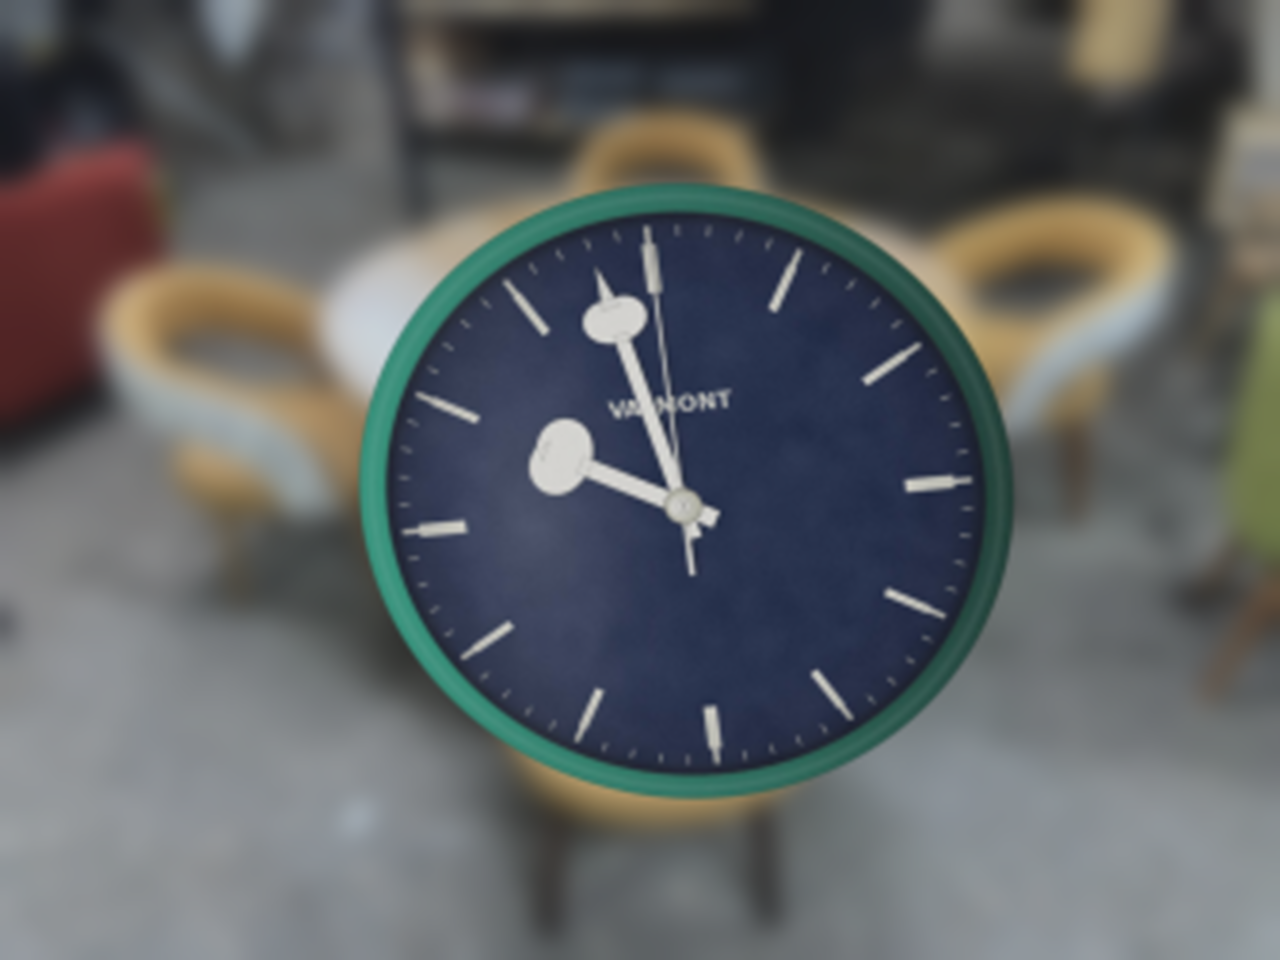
9:58:00
